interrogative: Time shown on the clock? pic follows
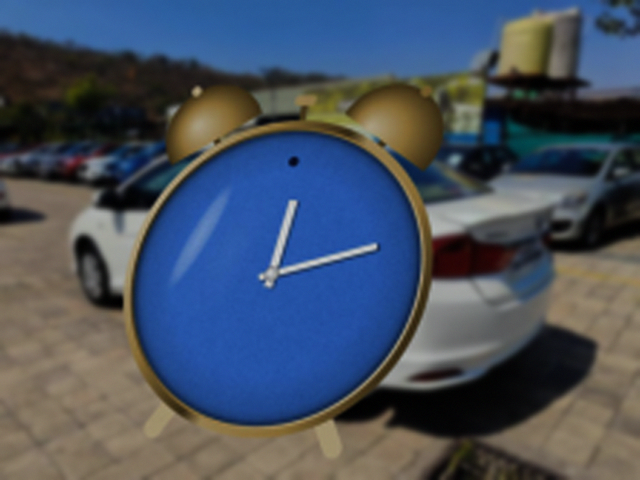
12:12
